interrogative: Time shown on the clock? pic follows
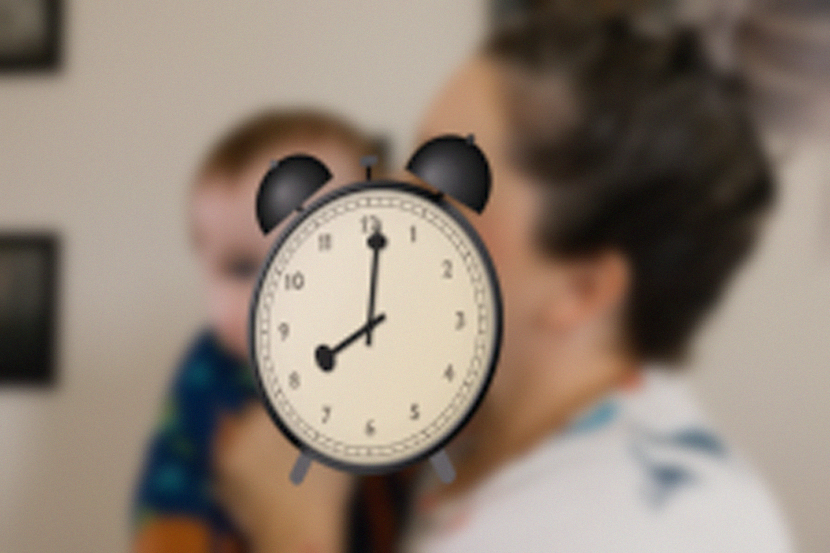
8:01
